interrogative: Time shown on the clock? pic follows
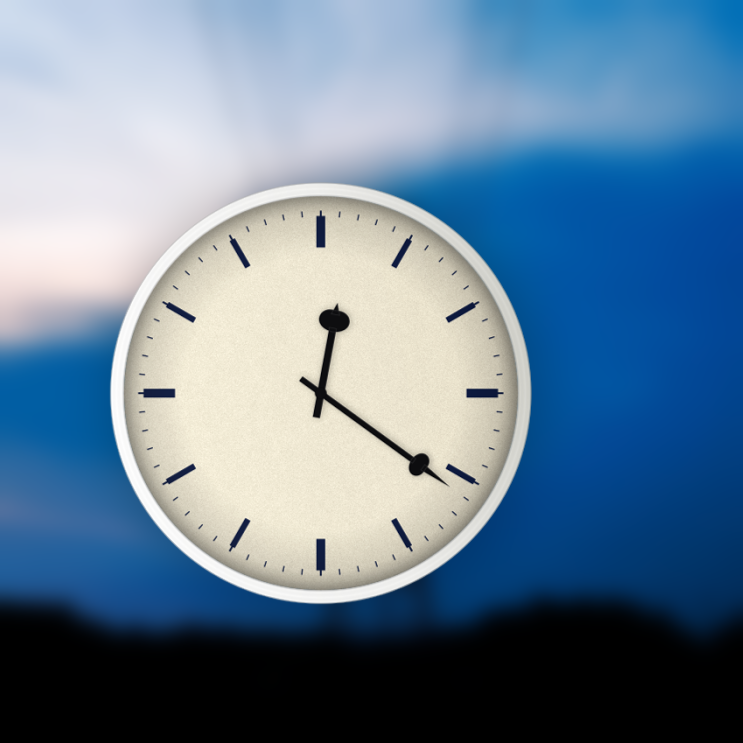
12:21
